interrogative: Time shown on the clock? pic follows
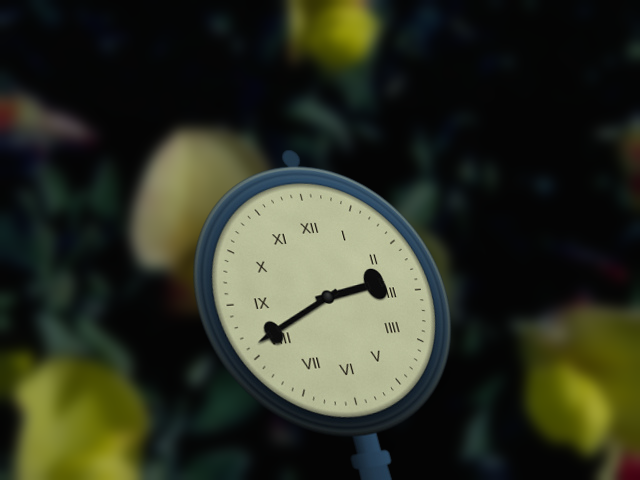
2:41
